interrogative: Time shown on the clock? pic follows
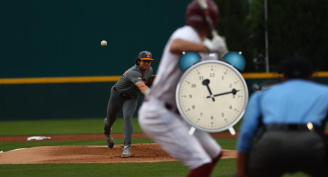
11:13
